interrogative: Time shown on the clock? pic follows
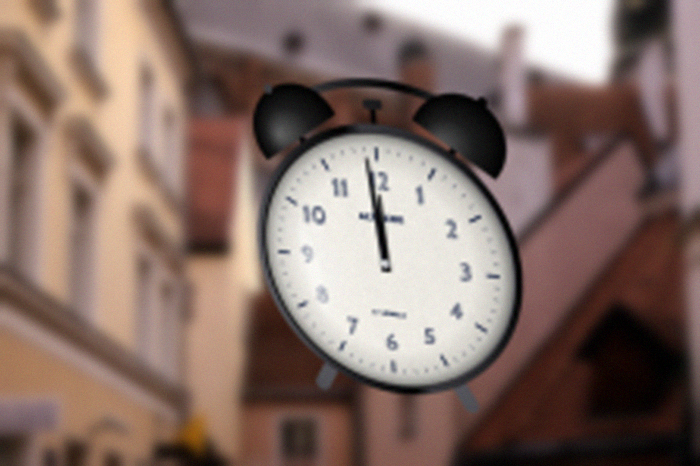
11:59
